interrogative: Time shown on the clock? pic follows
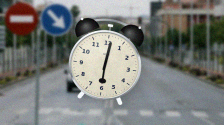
6:01
